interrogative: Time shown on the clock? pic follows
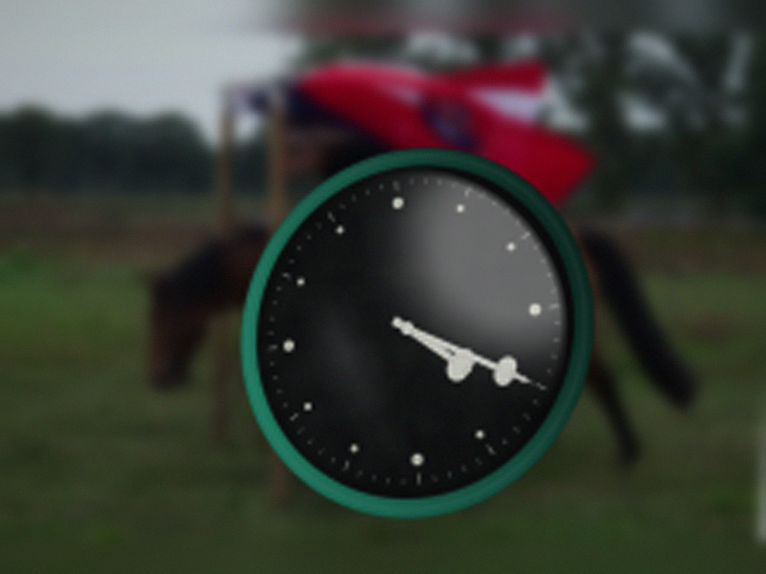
4:20
